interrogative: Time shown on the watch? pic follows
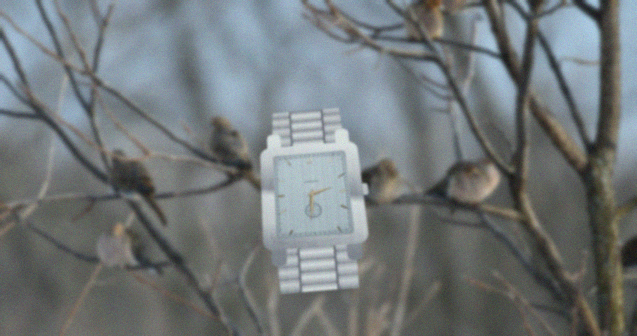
2:31
